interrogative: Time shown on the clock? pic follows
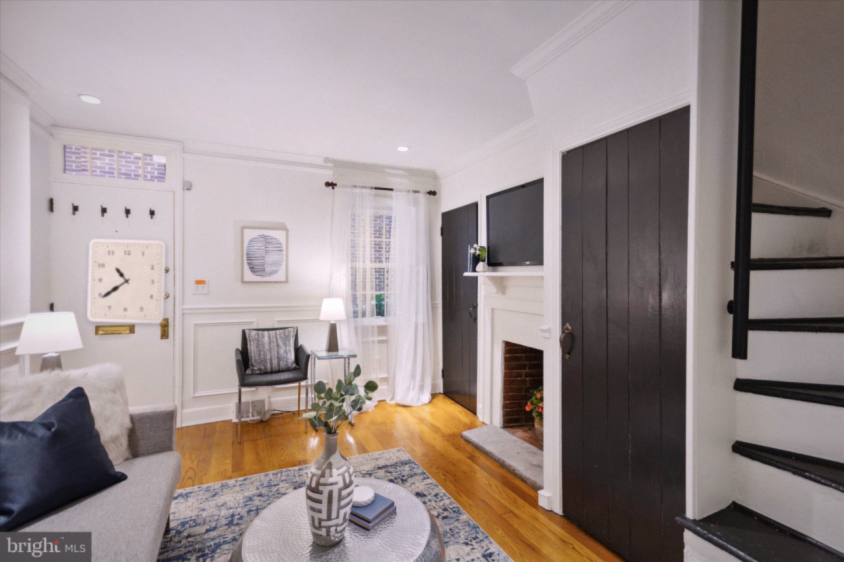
10:39
